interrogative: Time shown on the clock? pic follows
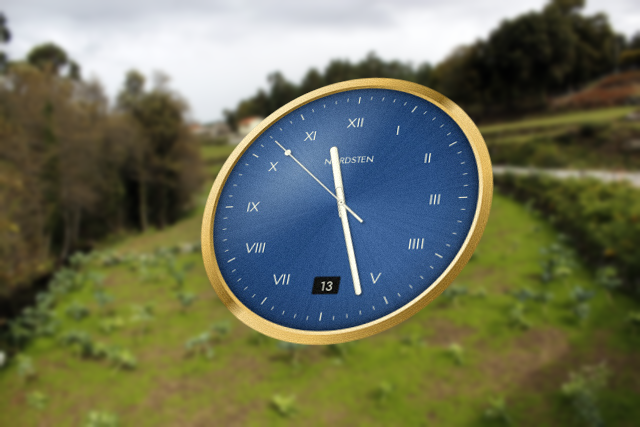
11:26:52
